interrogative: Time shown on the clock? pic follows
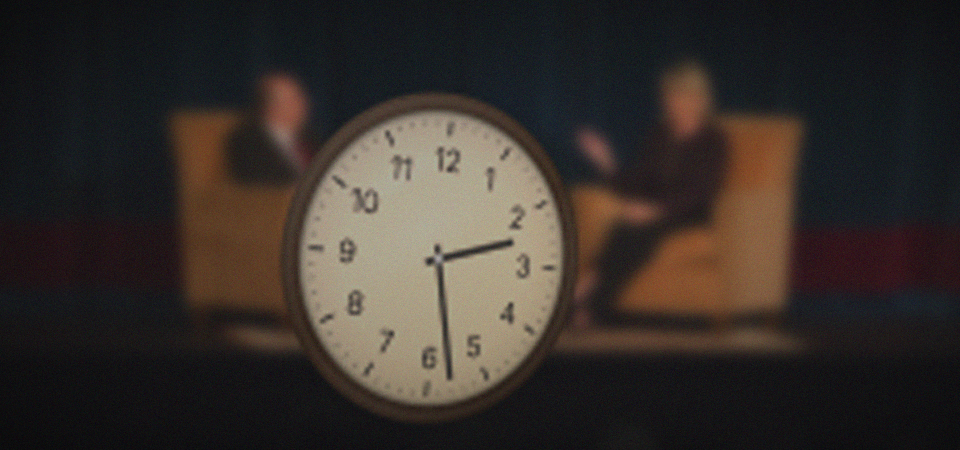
2:28
